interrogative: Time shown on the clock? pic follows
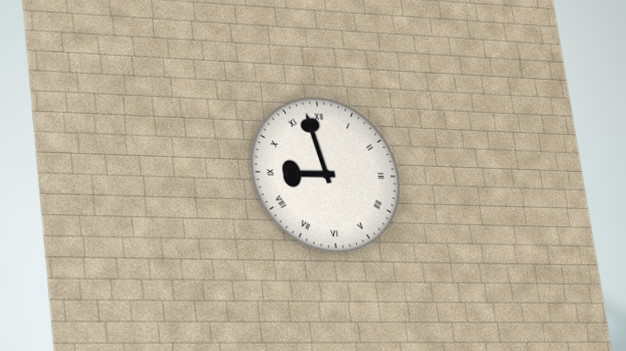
8:58
